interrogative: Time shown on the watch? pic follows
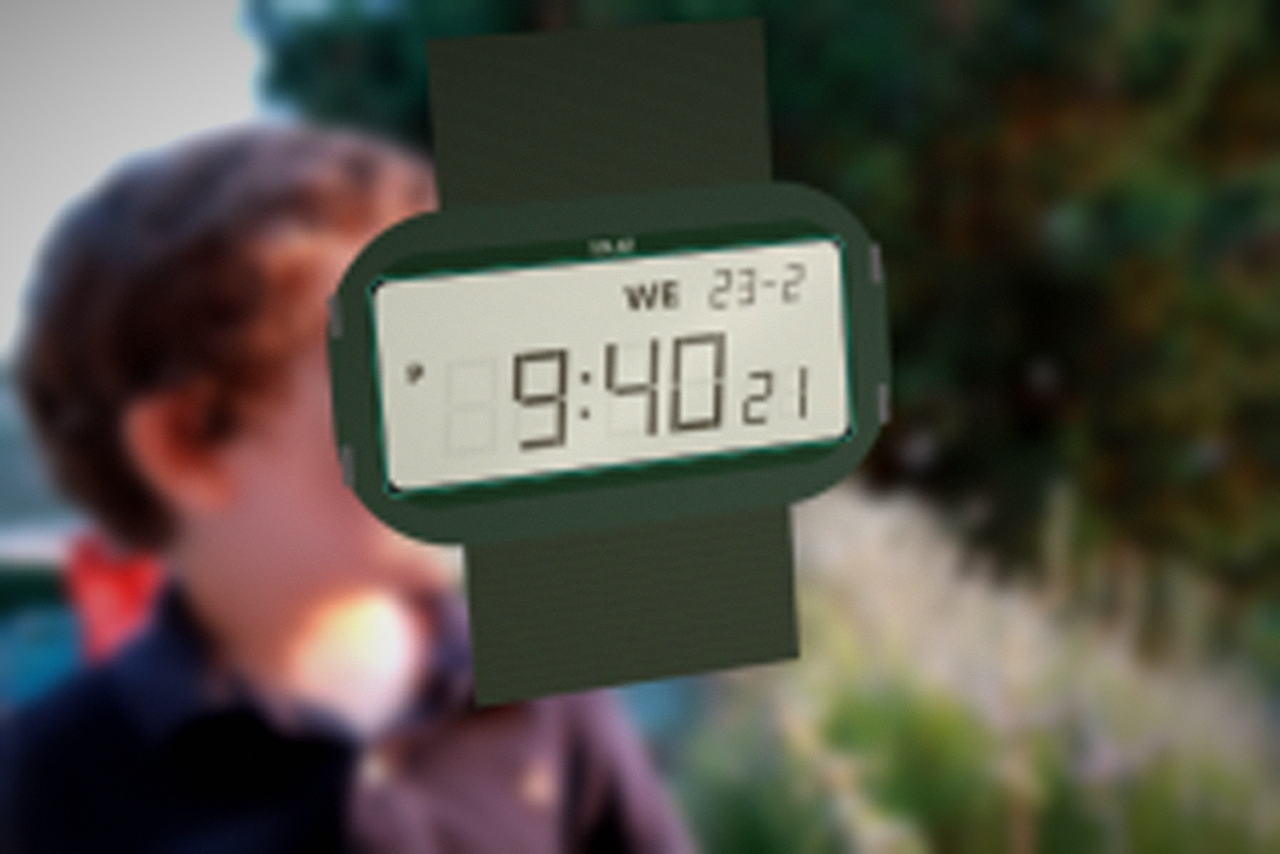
9:40:21
